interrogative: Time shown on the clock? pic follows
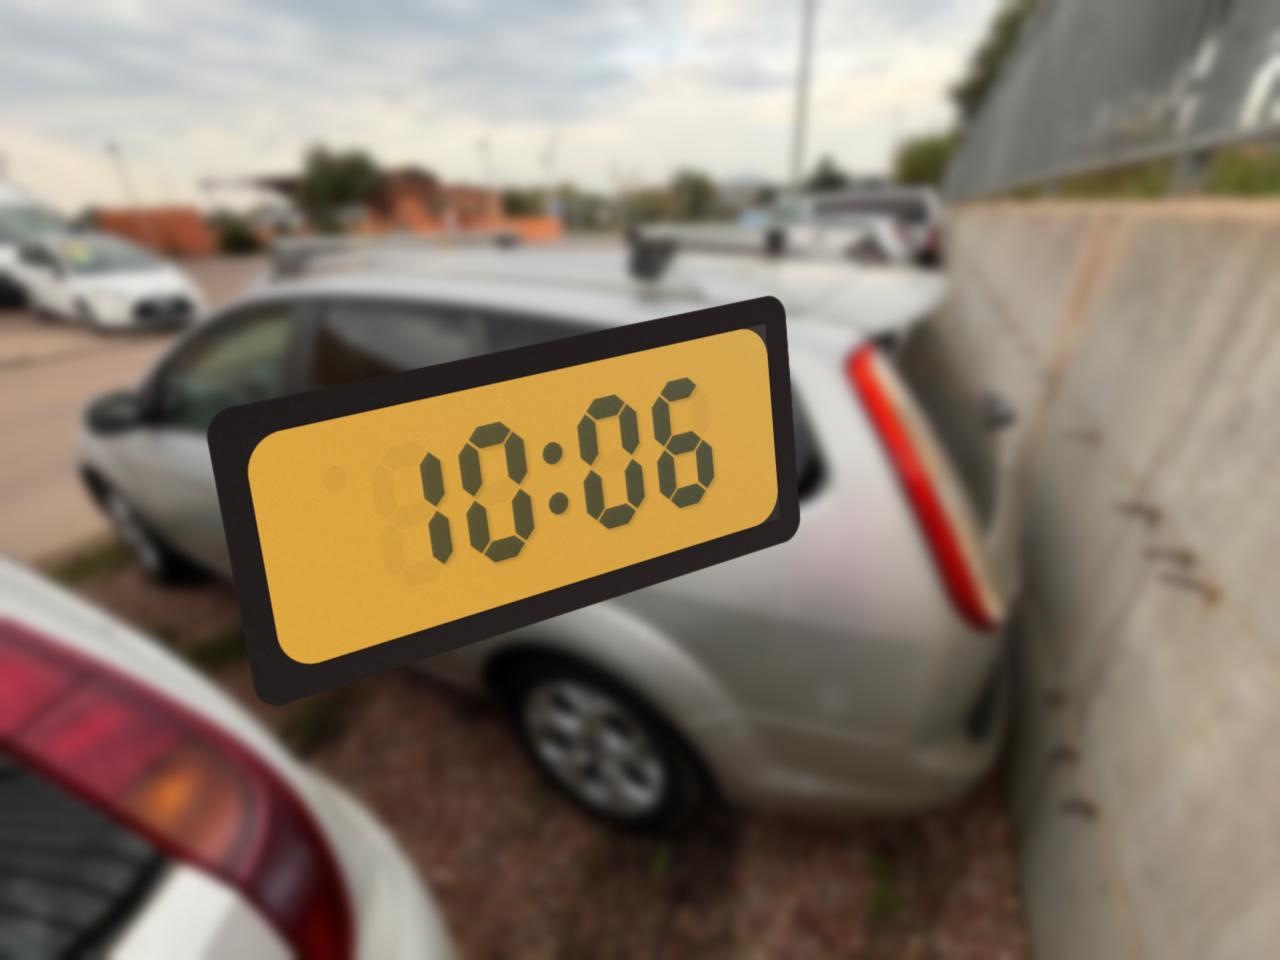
10:06
